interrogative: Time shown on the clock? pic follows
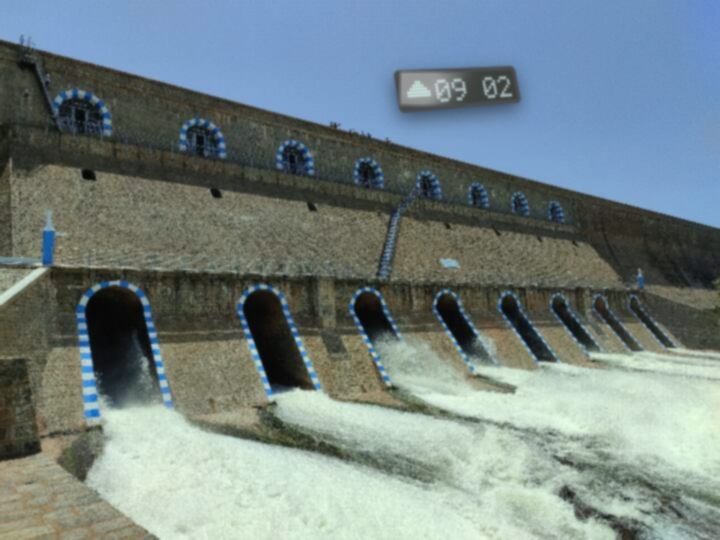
9:02
